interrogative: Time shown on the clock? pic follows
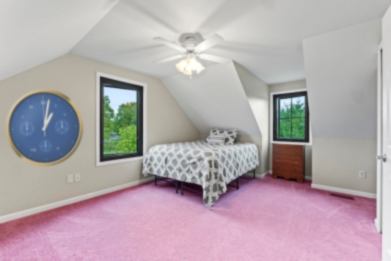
1:02
